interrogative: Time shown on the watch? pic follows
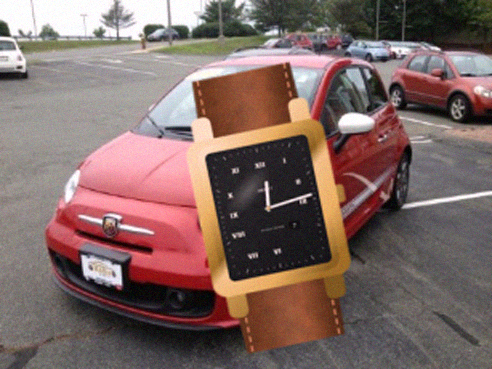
12:14
